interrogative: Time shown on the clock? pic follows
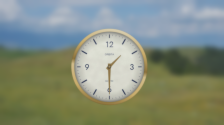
1:30
